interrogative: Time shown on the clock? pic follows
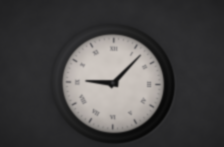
9:07
